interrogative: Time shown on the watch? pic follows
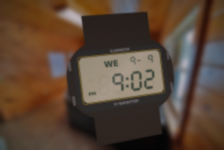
9:02
